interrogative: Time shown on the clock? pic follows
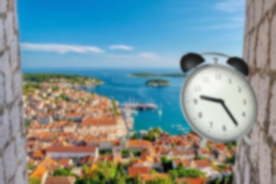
9:25
